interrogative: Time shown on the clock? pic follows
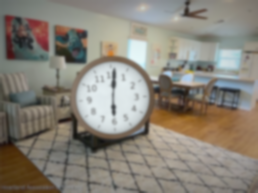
6:01
